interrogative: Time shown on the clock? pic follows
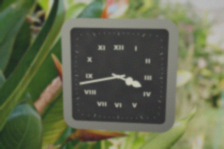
3:43
